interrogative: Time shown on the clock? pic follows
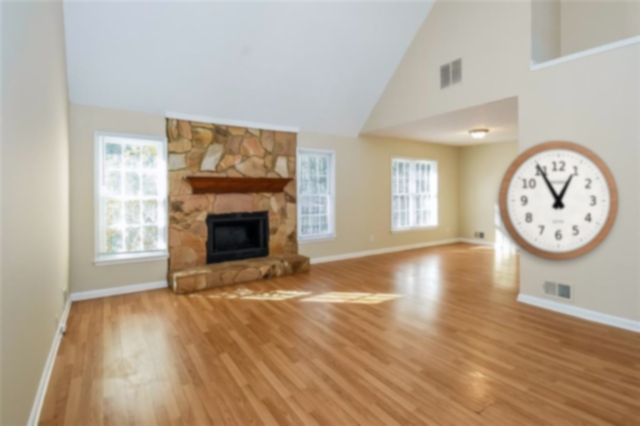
12:55
